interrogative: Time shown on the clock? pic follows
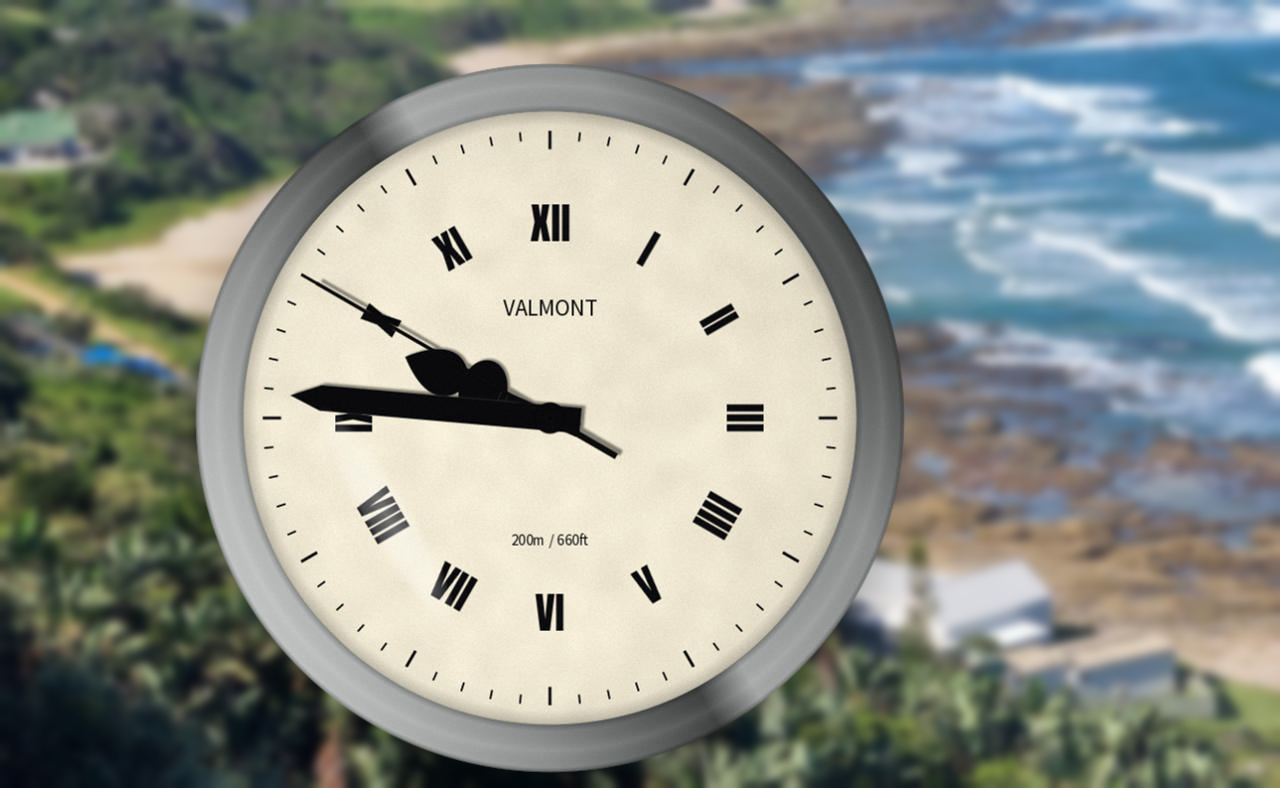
9:45:50
